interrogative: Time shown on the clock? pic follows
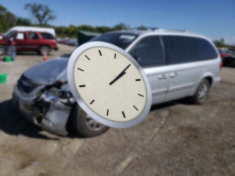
2:10
